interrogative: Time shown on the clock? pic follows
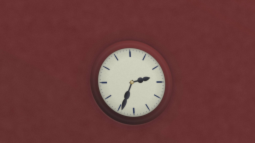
2:34
